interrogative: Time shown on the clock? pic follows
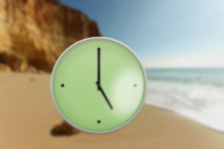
5:00
